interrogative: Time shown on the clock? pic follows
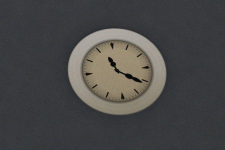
11:21
